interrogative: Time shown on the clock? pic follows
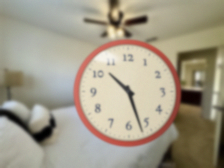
10:27
